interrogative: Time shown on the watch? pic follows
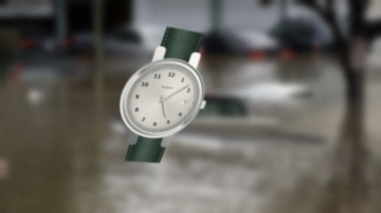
5:08
